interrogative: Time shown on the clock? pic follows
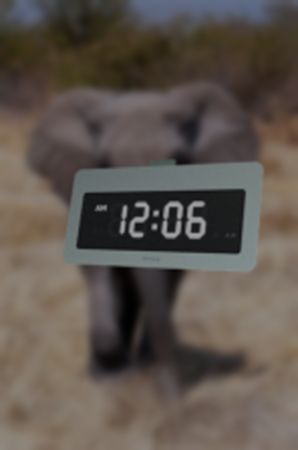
12:06
